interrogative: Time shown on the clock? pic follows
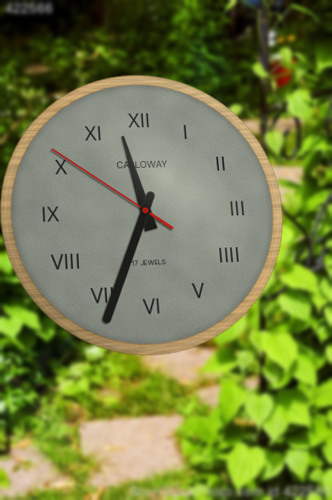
11:33:51
